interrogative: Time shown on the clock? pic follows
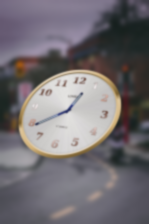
12:39
